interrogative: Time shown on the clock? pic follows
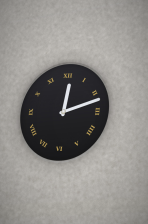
12:12
